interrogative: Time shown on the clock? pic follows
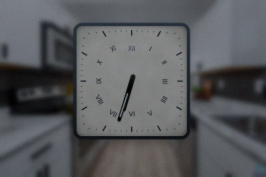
6:33
